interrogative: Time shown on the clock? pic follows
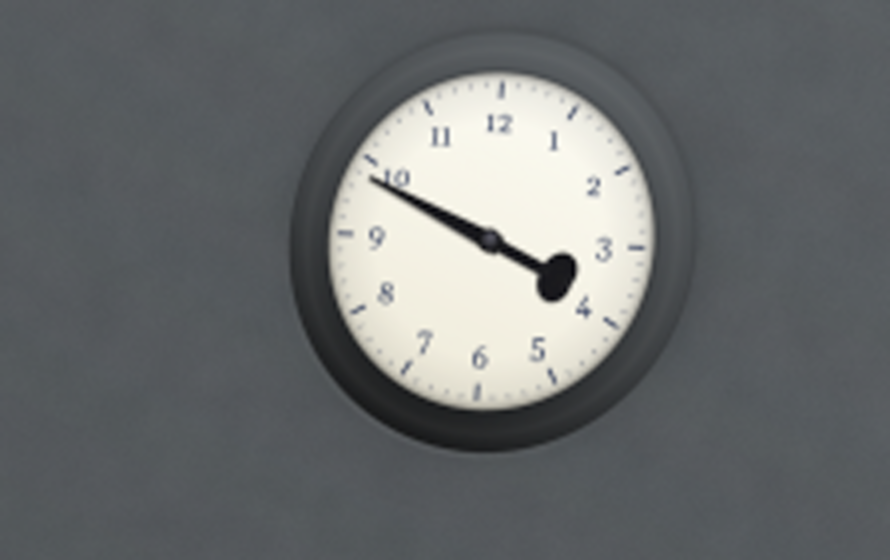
3:49
